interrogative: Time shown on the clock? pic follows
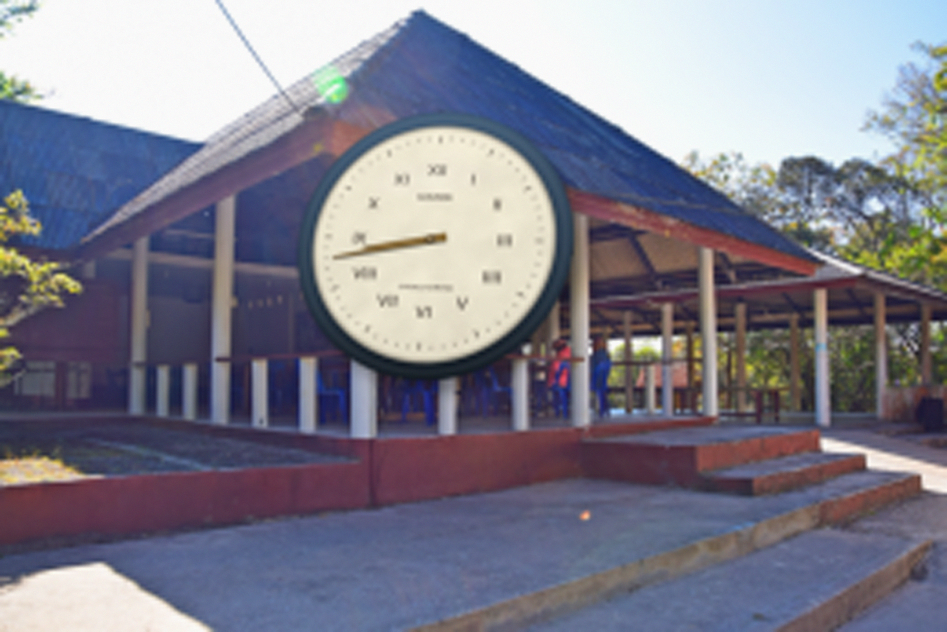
8:43
